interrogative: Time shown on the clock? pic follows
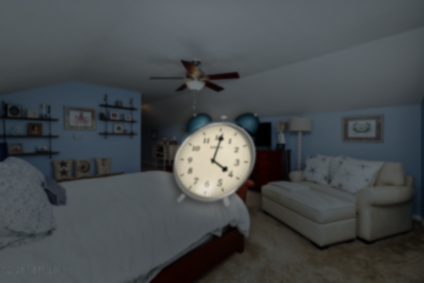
4:01
